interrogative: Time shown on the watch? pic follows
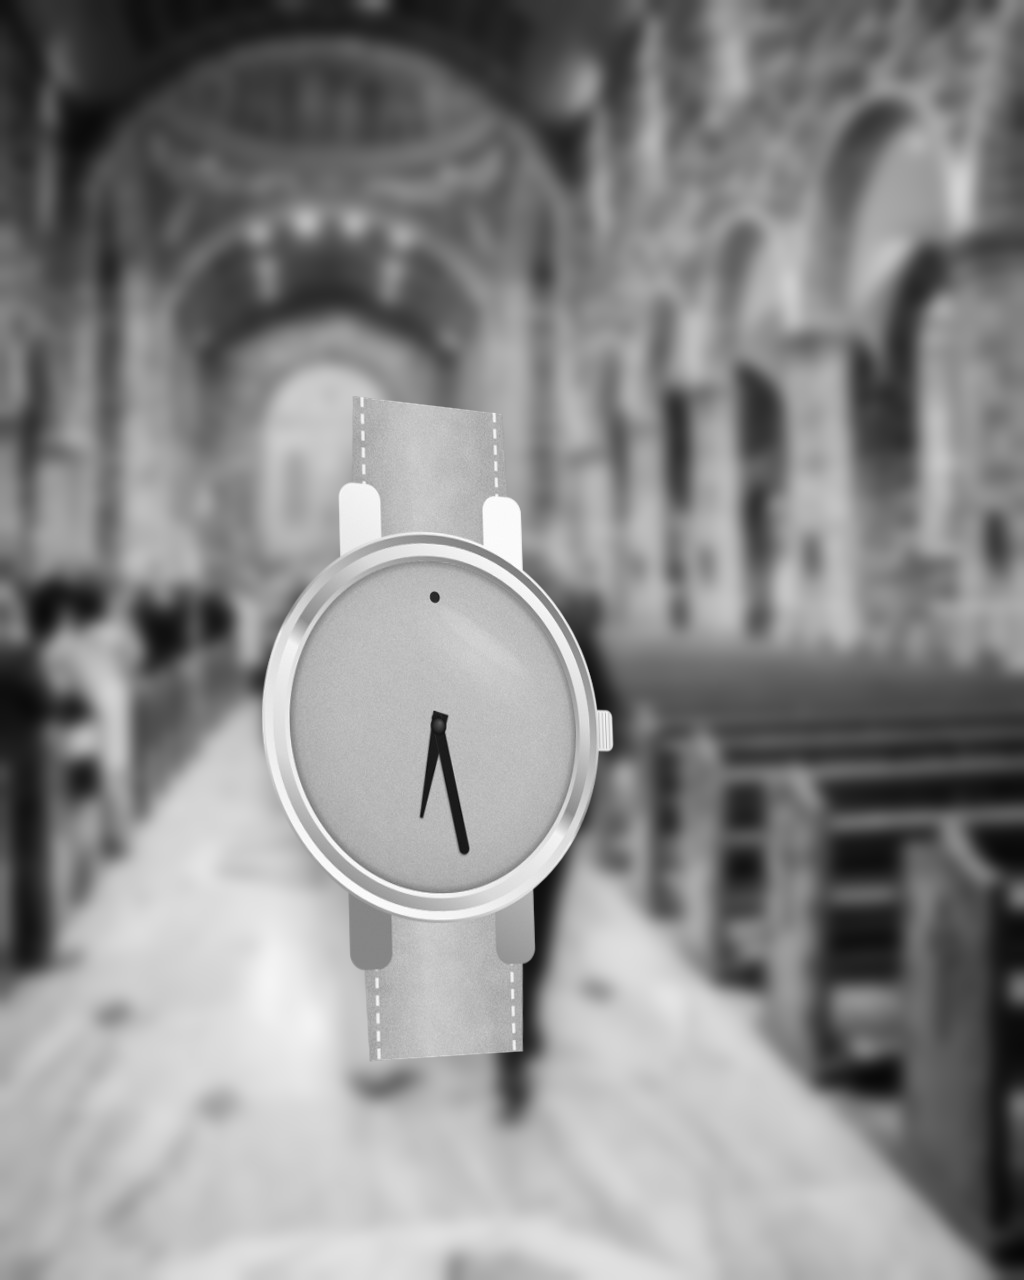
6:28
